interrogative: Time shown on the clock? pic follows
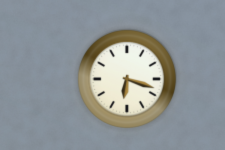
6:18
